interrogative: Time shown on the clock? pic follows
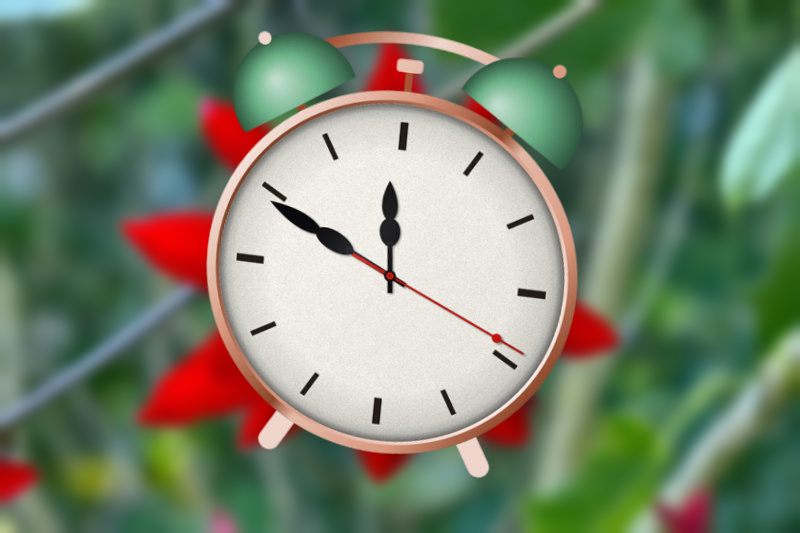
11:49:19
